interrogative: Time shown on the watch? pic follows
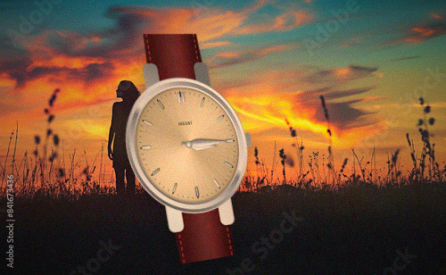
3:15
